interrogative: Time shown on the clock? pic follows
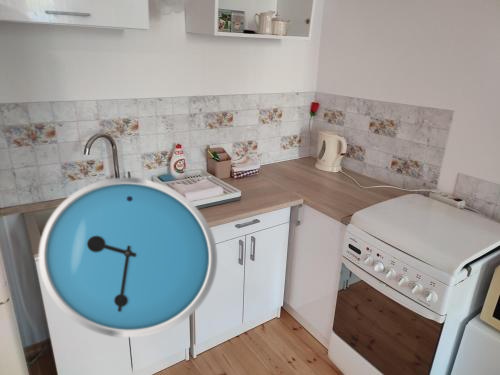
9:31
